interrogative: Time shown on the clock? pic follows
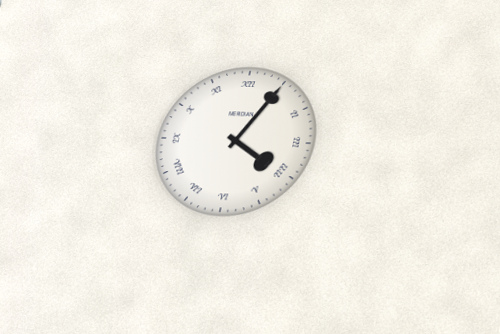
4:05
